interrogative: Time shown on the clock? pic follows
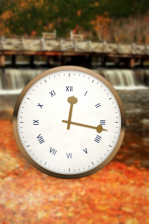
12:17
